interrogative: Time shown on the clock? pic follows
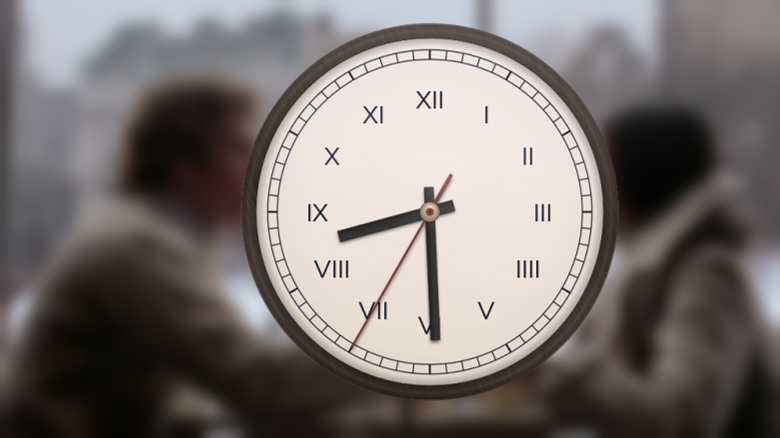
8:29:35
